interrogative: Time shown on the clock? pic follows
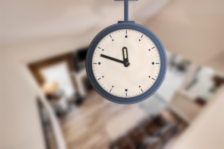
11:48
